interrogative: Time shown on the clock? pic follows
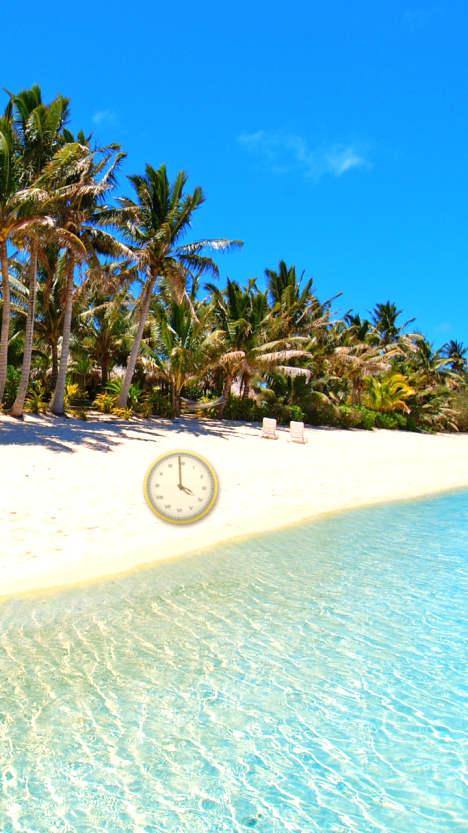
3:59
